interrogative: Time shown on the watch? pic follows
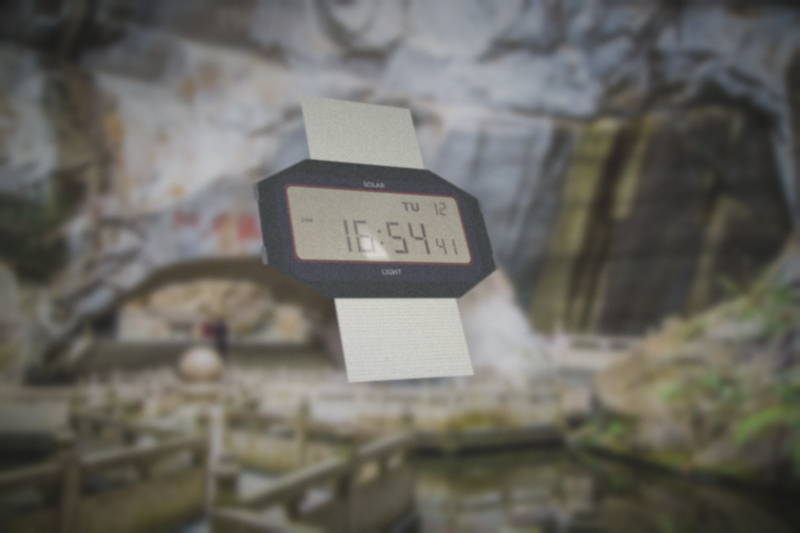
16:54:41
